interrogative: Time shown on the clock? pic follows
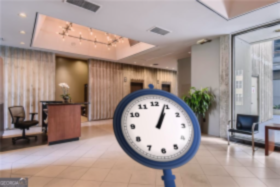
1:04
